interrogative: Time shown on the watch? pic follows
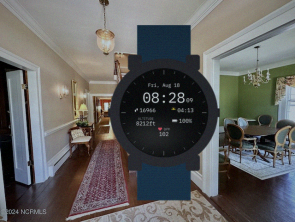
8:28
